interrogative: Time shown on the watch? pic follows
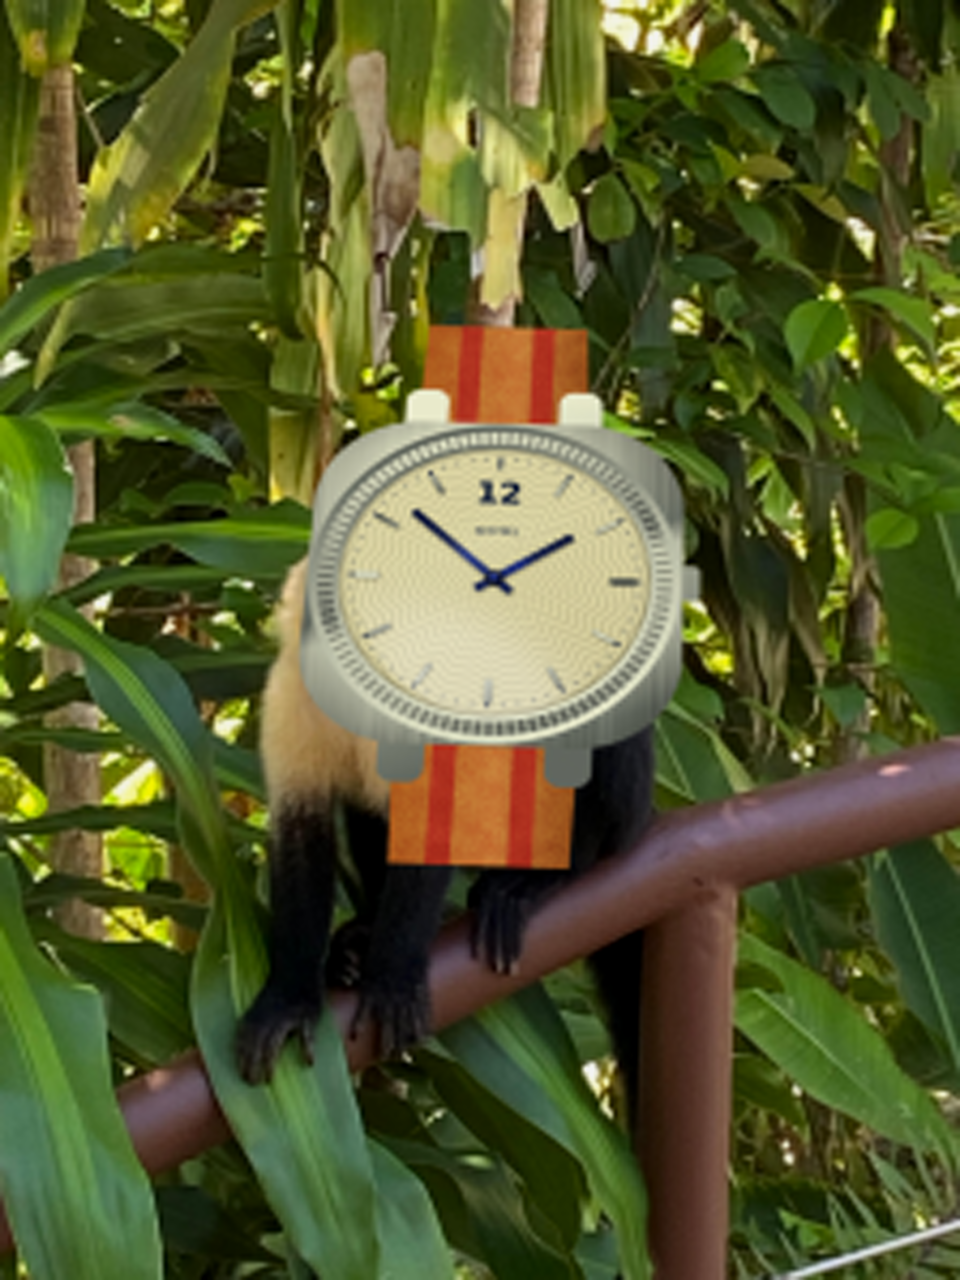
1:52
